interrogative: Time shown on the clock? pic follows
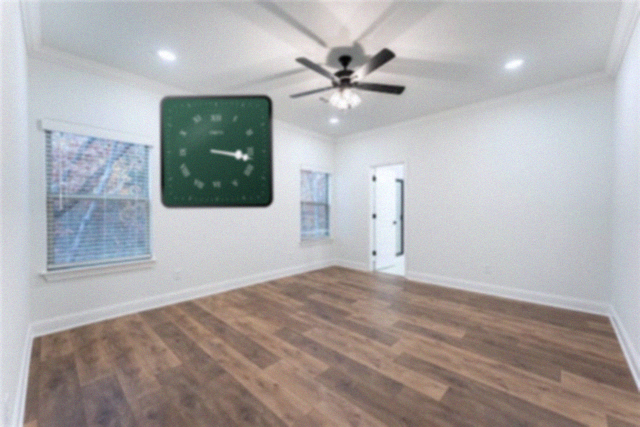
3:17
